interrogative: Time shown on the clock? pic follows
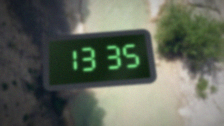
13:35
